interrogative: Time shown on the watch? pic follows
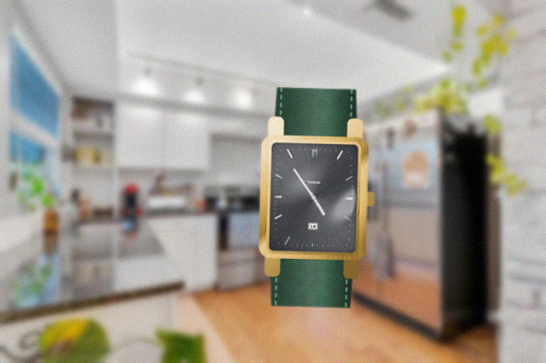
4:54
